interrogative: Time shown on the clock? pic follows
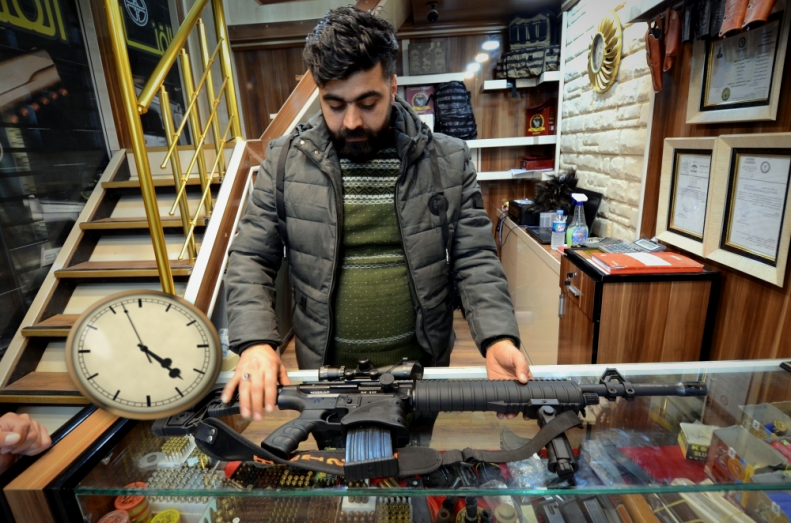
4:22:57
